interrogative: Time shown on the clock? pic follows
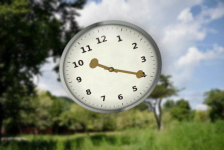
10:20
